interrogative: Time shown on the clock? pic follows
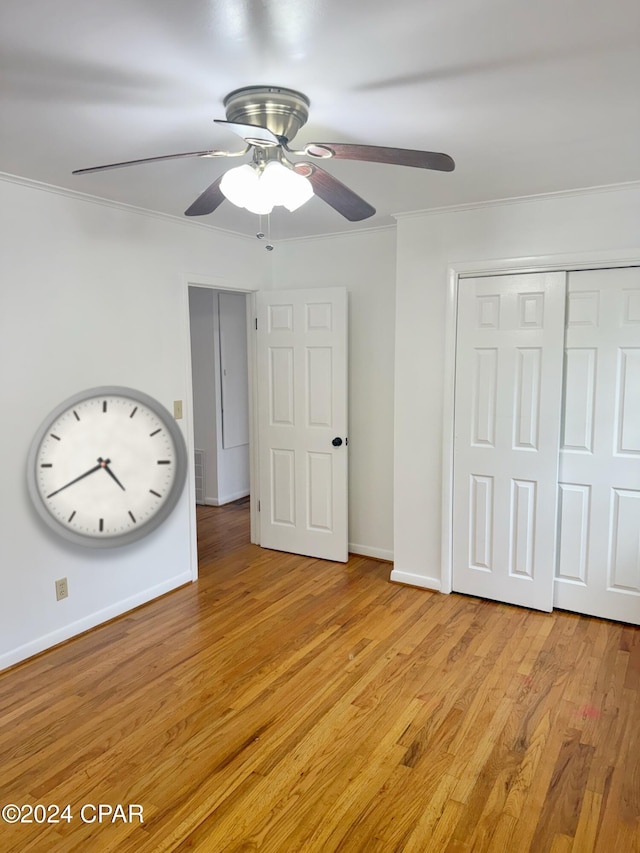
4:40
